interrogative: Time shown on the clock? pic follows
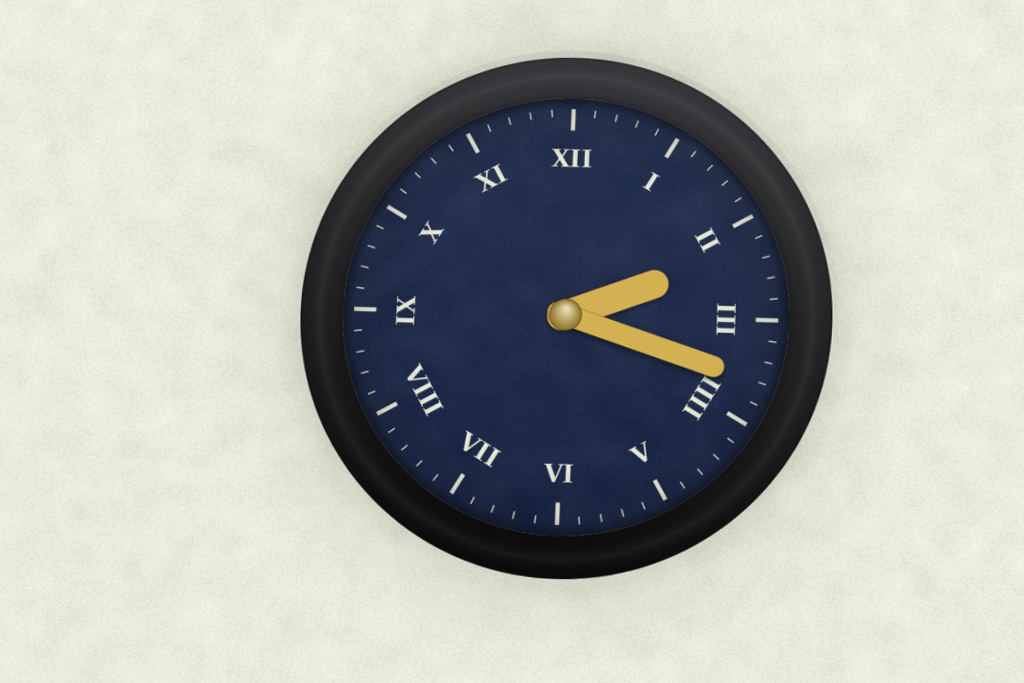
2:18
